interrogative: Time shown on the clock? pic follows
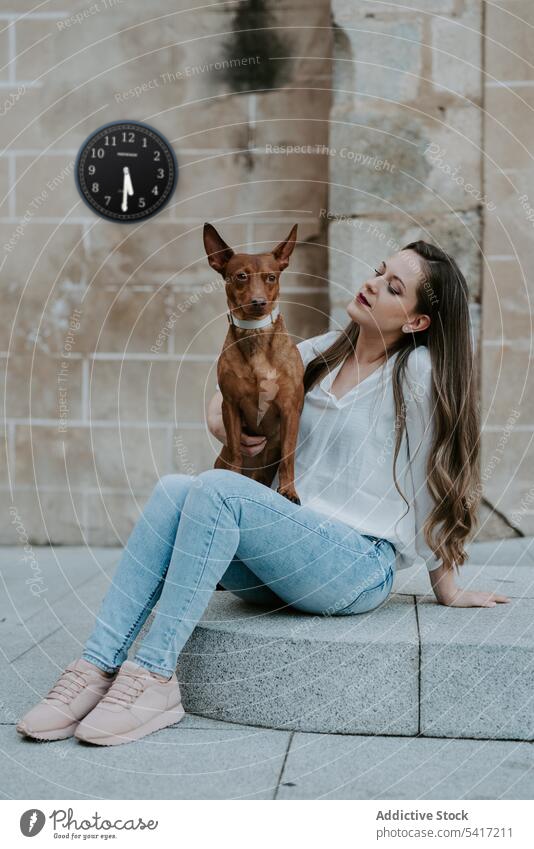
5:30
